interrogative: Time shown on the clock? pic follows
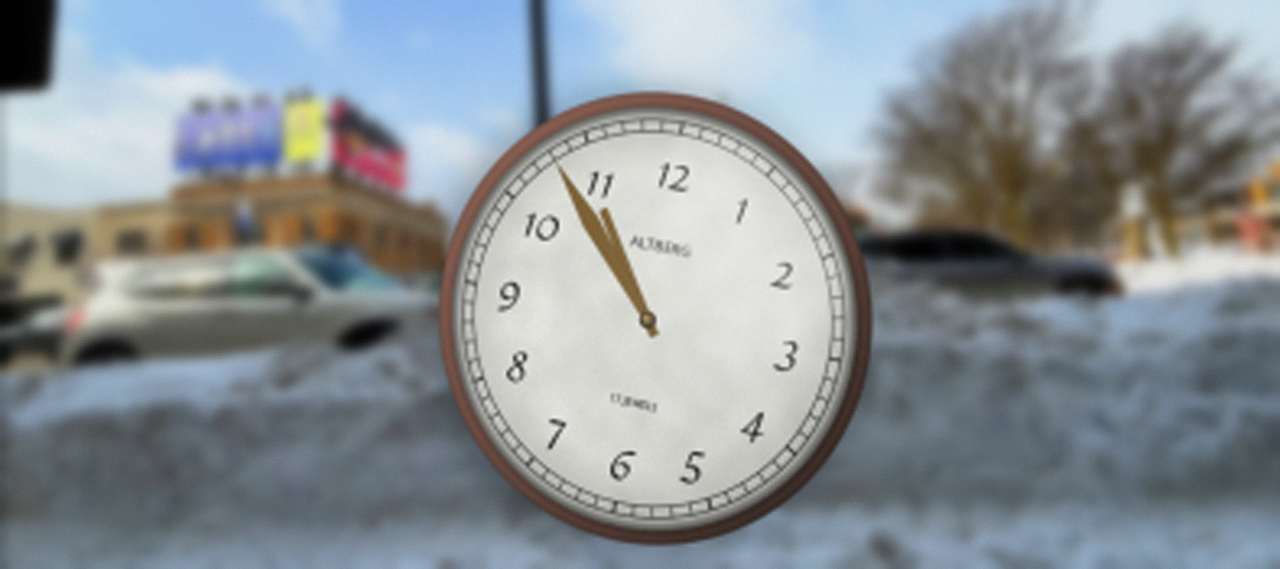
10:53
